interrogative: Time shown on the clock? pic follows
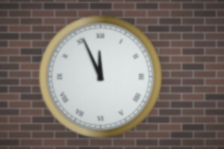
11:56
